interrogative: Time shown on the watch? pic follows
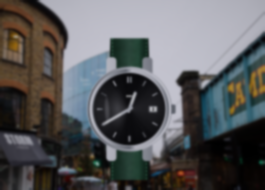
12:40
